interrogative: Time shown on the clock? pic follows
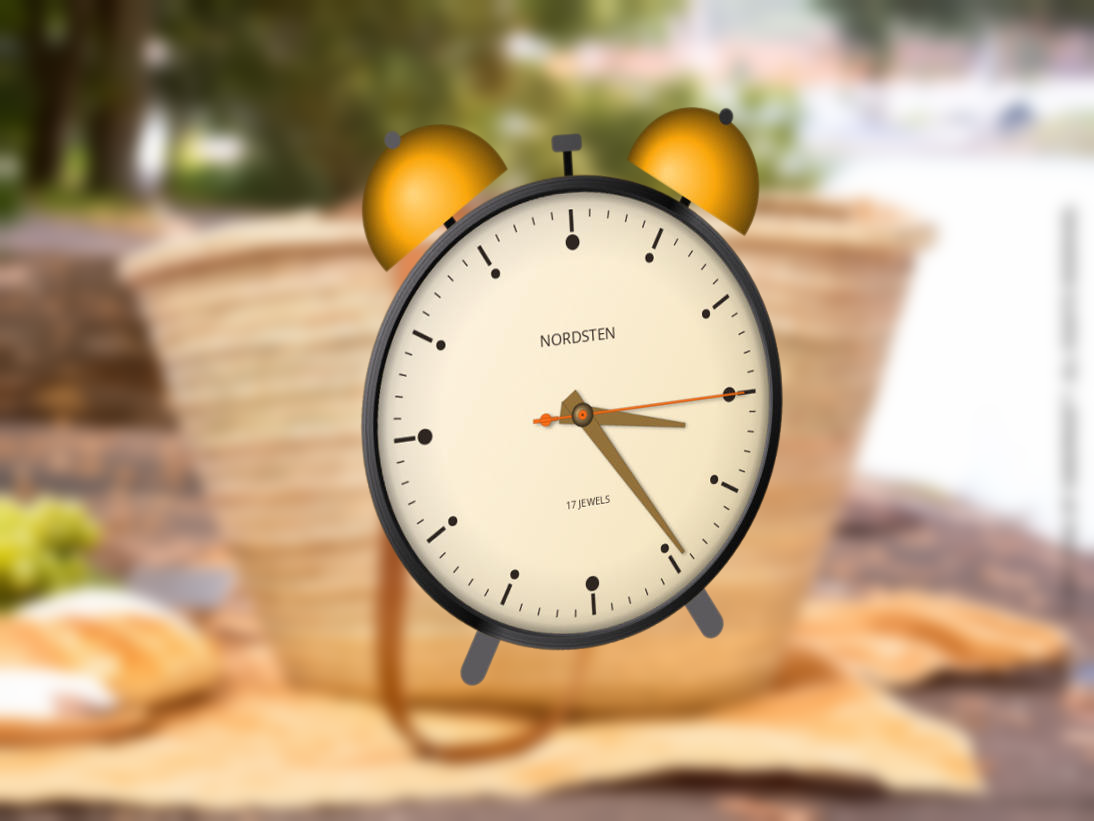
3:24:15
